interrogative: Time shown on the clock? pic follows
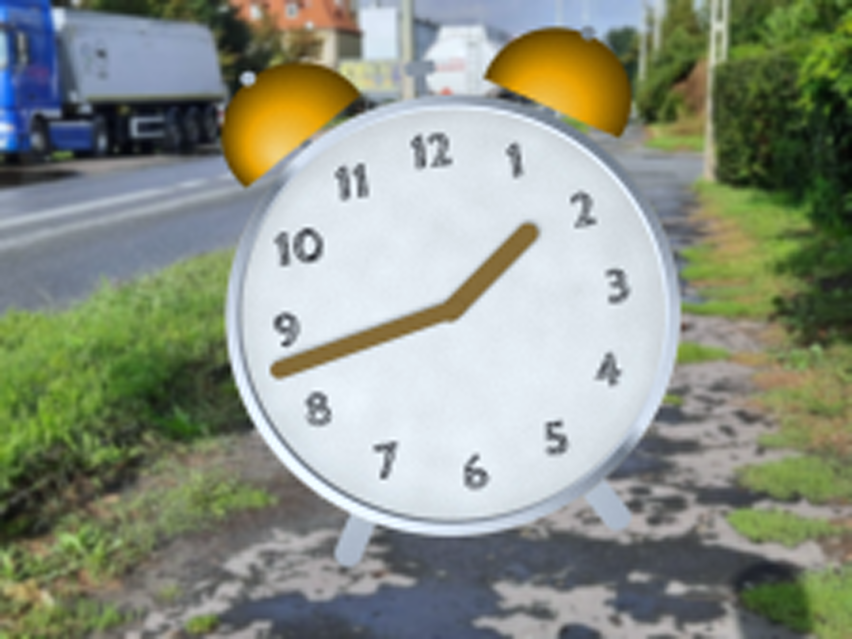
1:43
